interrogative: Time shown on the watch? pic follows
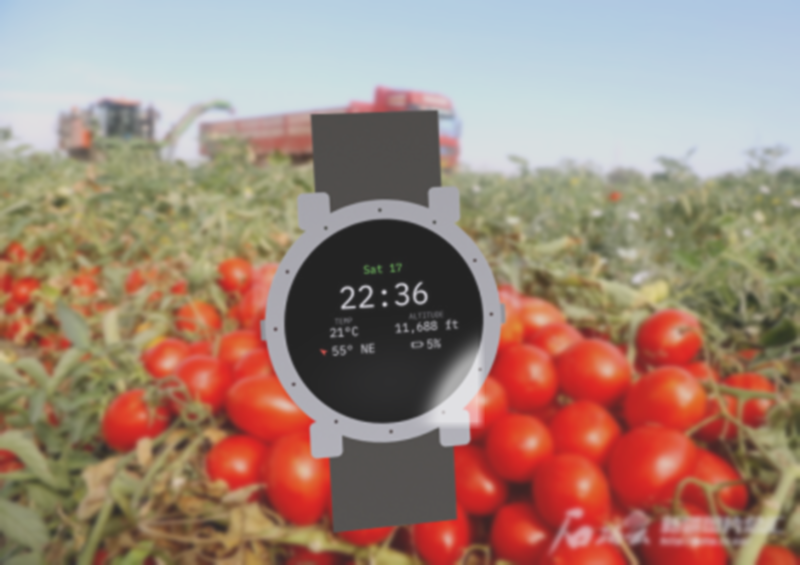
22:36
